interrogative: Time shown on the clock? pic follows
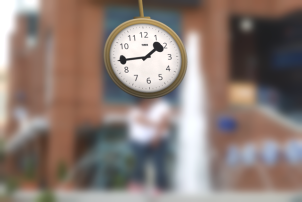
1:44
